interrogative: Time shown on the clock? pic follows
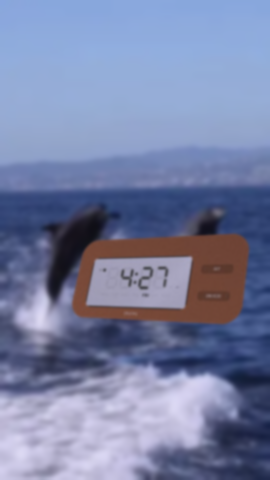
4:27
